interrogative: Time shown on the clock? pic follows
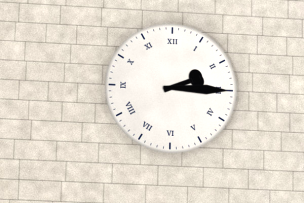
2:15
